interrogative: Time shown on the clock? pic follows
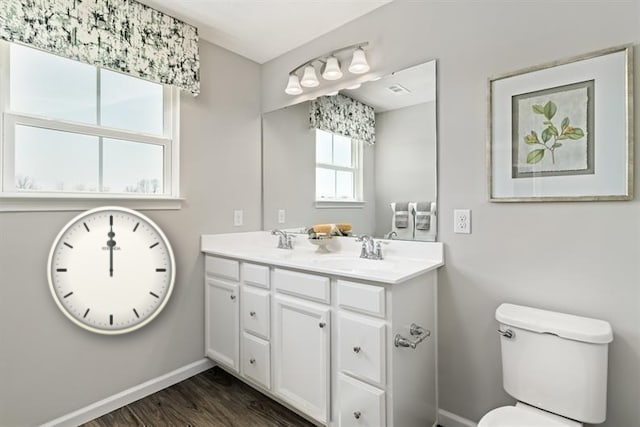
12:00
